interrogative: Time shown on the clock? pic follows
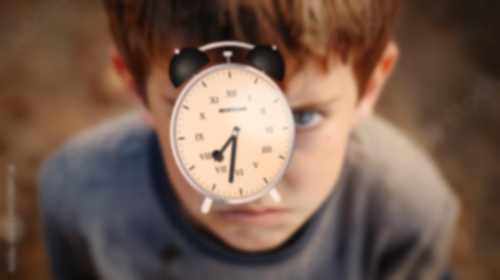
7:32
